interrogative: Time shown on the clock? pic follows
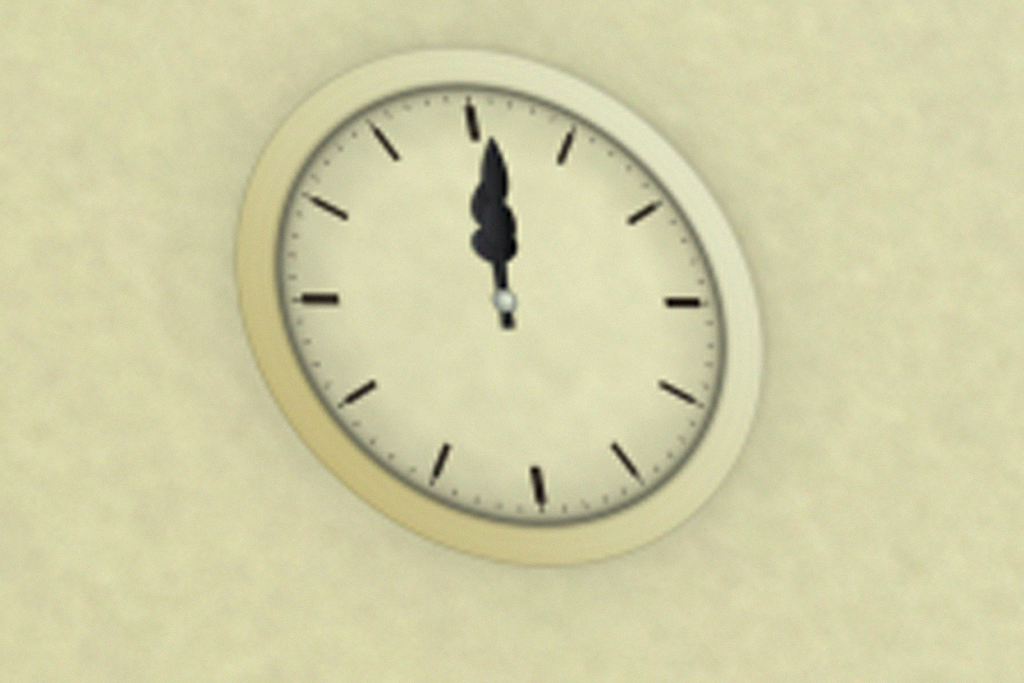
12:01
